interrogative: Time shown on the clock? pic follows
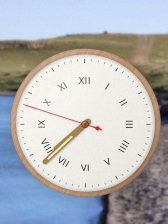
7:37:48
